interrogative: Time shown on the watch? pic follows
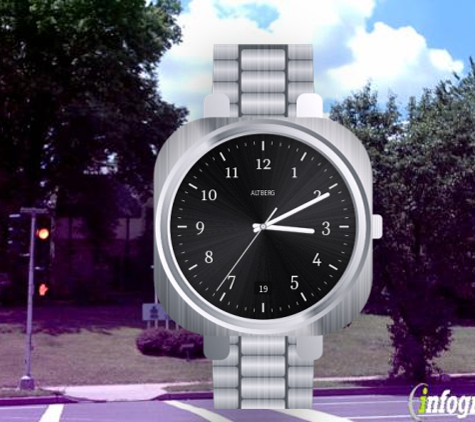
3:10:36
